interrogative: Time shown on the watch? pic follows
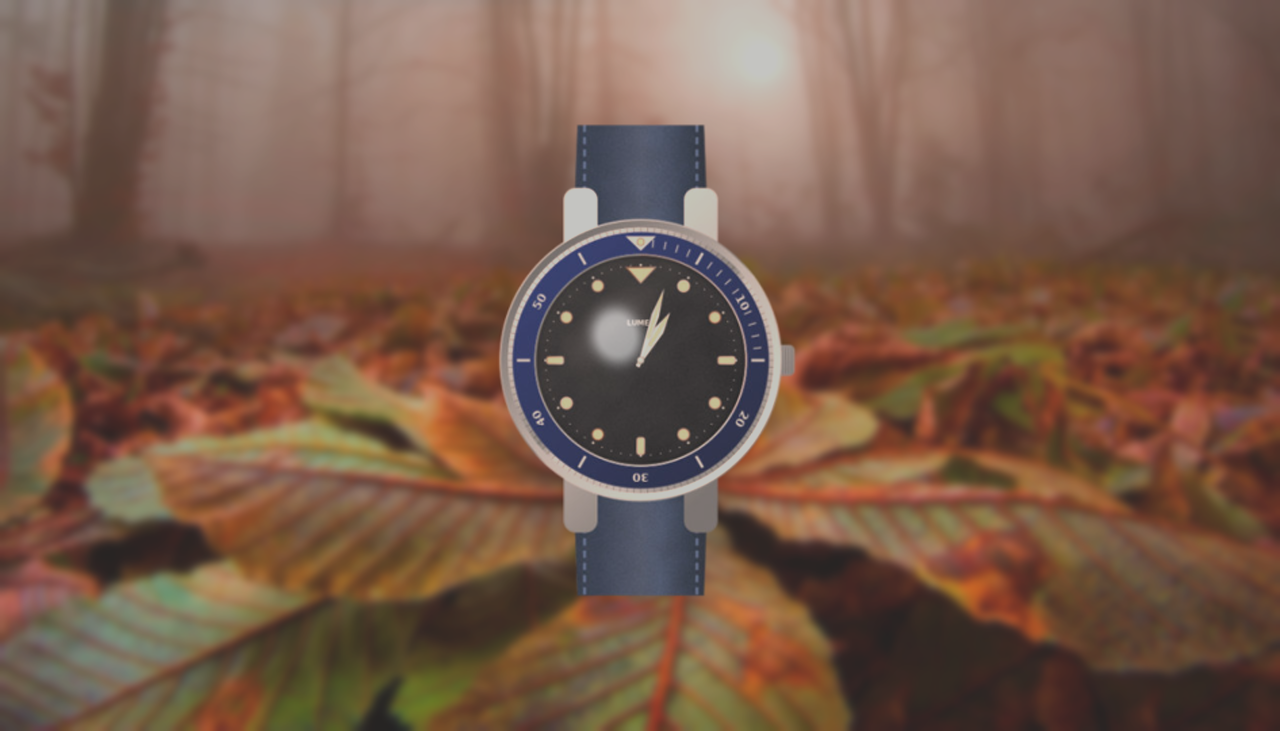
1:03
